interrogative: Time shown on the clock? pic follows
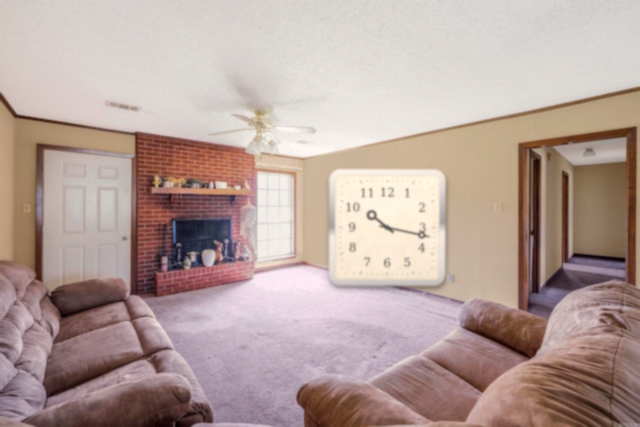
10:17
